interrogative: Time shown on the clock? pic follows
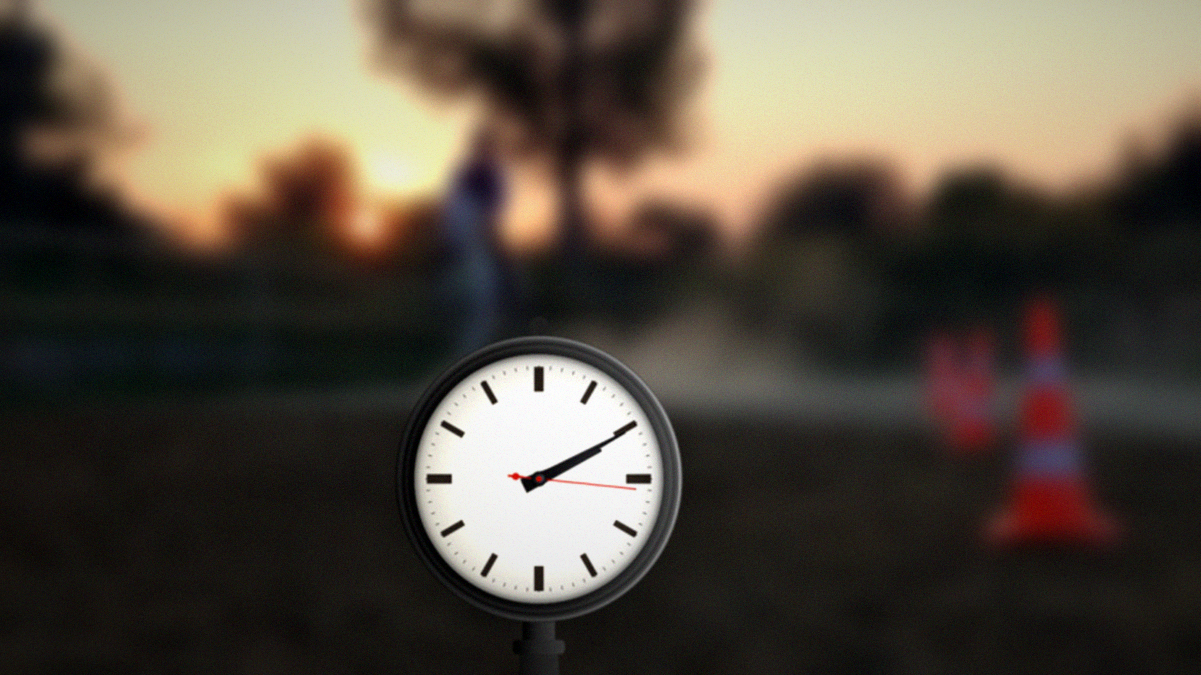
2:10:16
